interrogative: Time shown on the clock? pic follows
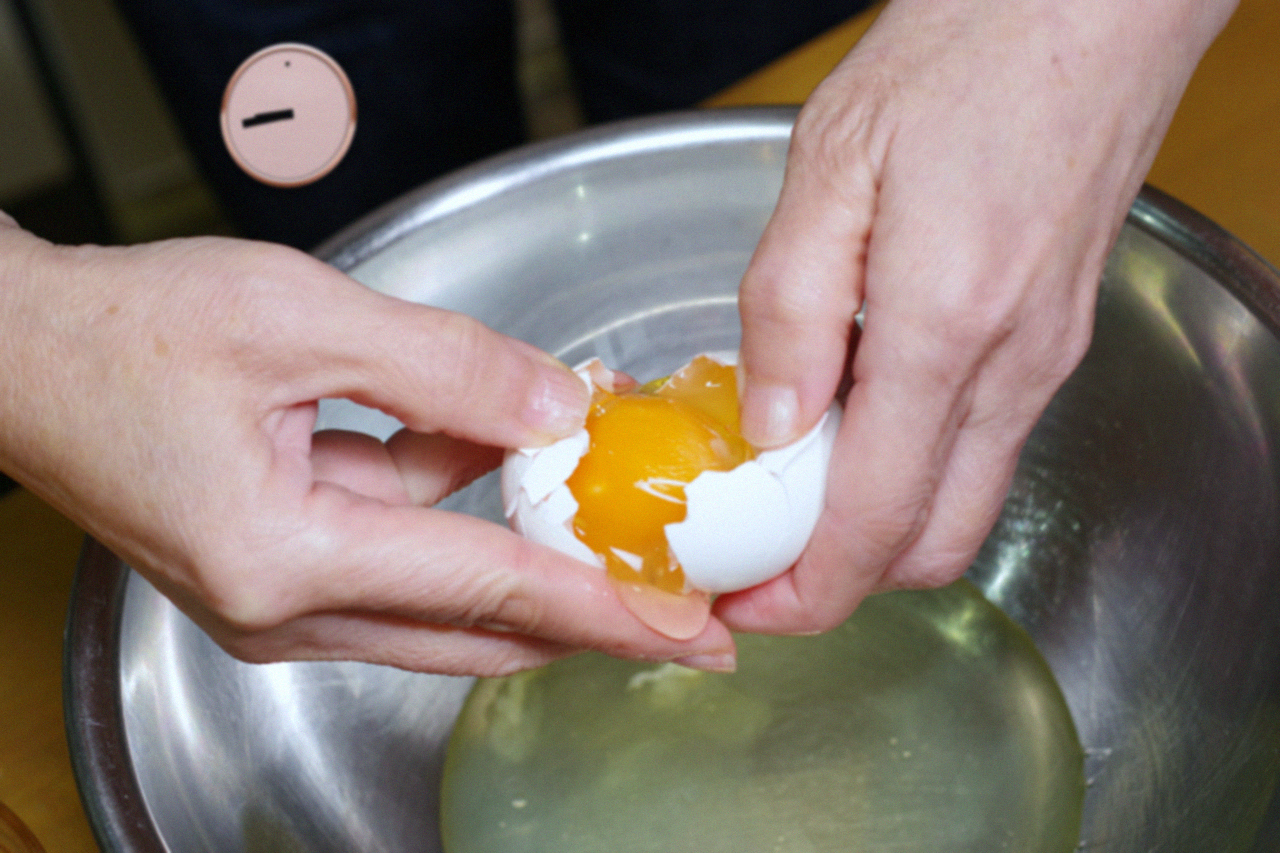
8:43
